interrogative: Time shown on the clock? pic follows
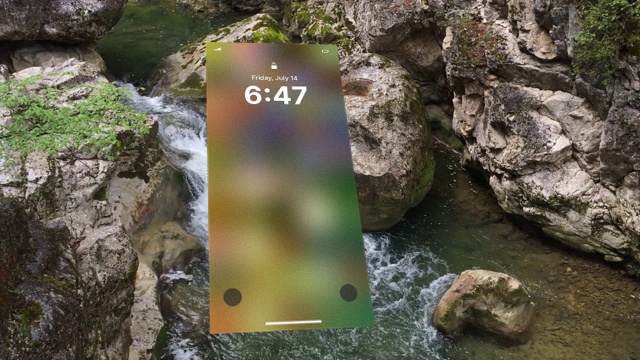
6:47
